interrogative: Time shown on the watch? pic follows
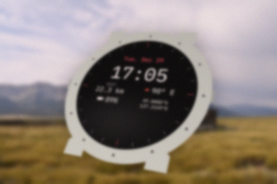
17:05
